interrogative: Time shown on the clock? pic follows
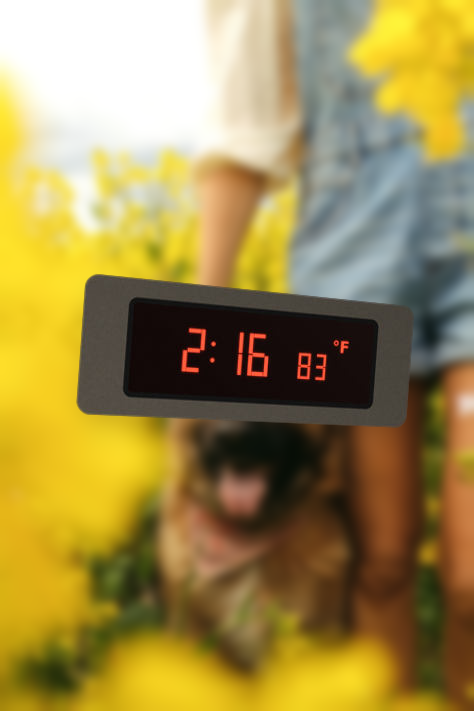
2:16
